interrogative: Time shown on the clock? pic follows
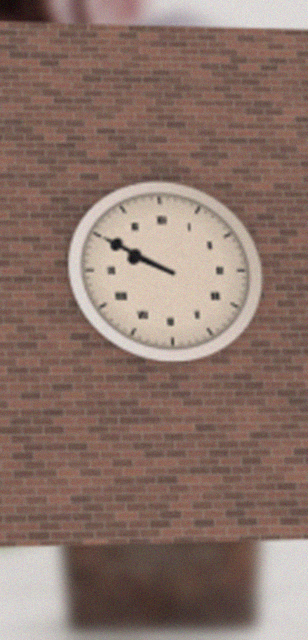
9:50
